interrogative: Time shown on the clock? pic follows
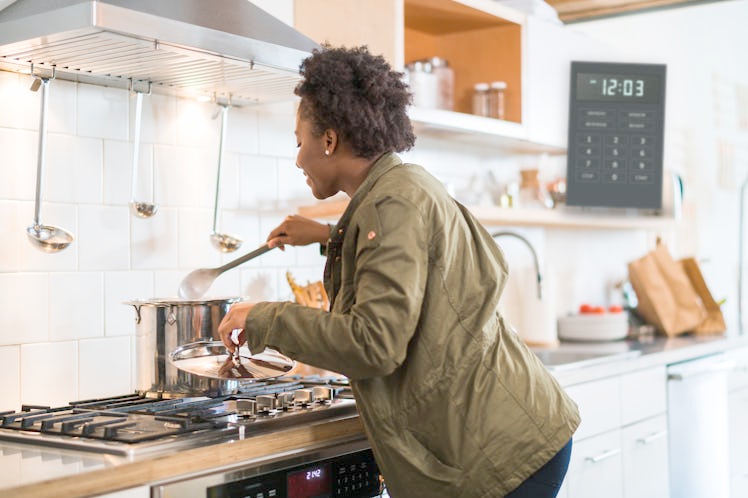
12:03
